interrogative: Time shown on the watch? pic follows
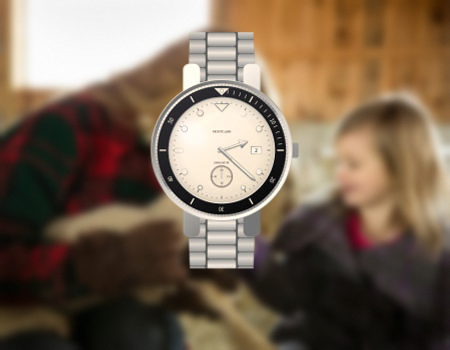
2:22
